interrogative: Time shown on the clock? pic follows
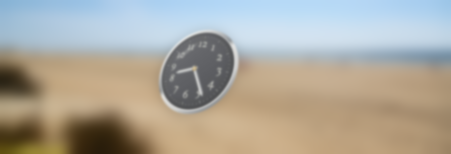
8:24
